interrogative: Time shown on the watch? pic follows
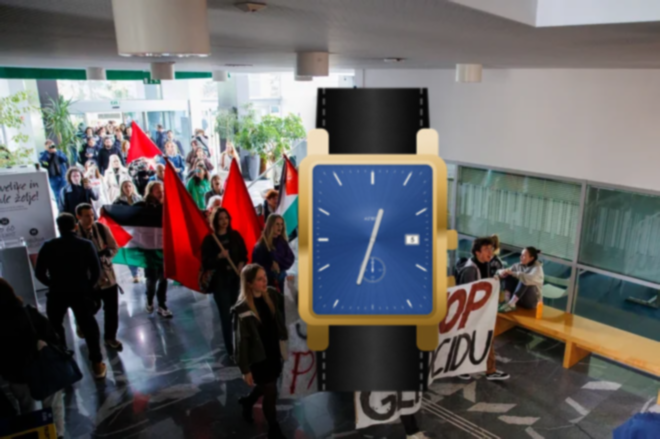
12:33
